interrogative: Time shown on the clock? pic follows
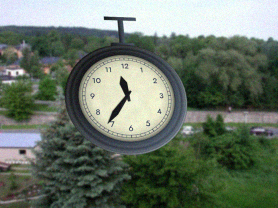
11:36
